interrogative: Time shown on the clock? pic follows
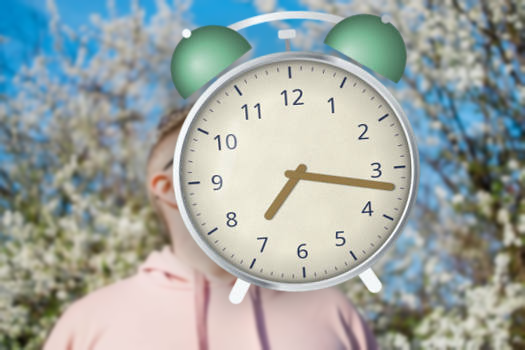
7:17
